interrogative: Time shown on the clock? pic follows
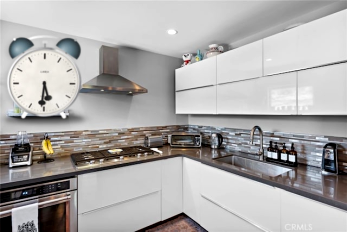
5:31
